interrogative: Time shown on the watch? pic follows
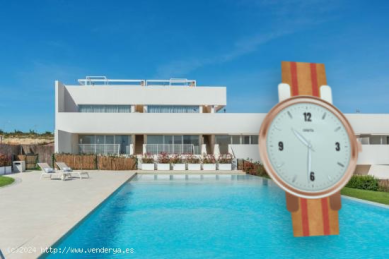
10:31
